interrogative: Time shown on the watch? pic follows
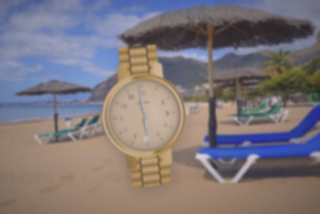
5:59
